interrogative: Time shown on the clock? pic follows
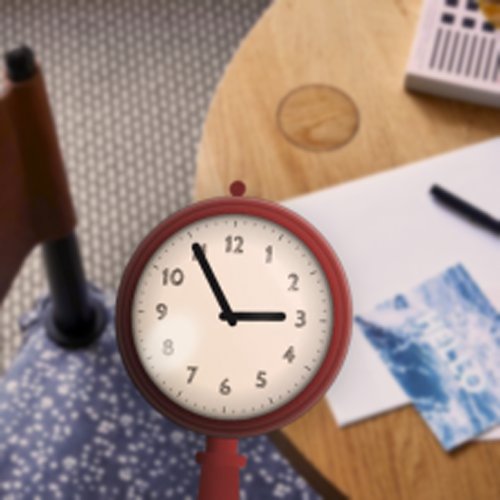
2:55
